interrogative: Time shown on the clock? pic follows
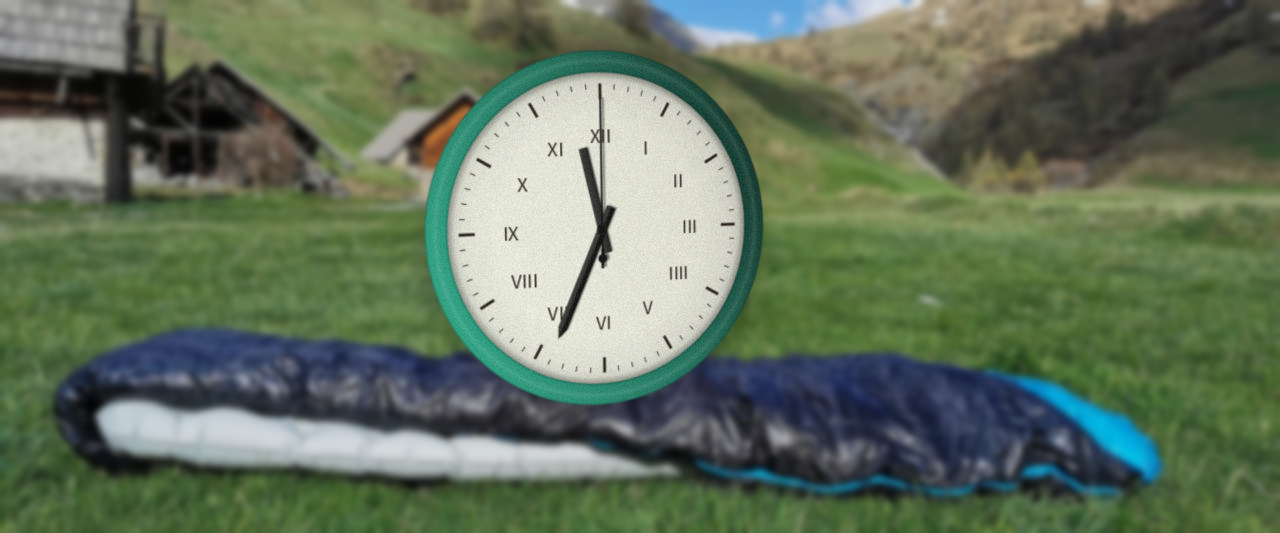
11:34:00
